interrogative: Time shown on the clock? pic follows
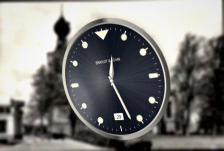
12:27
